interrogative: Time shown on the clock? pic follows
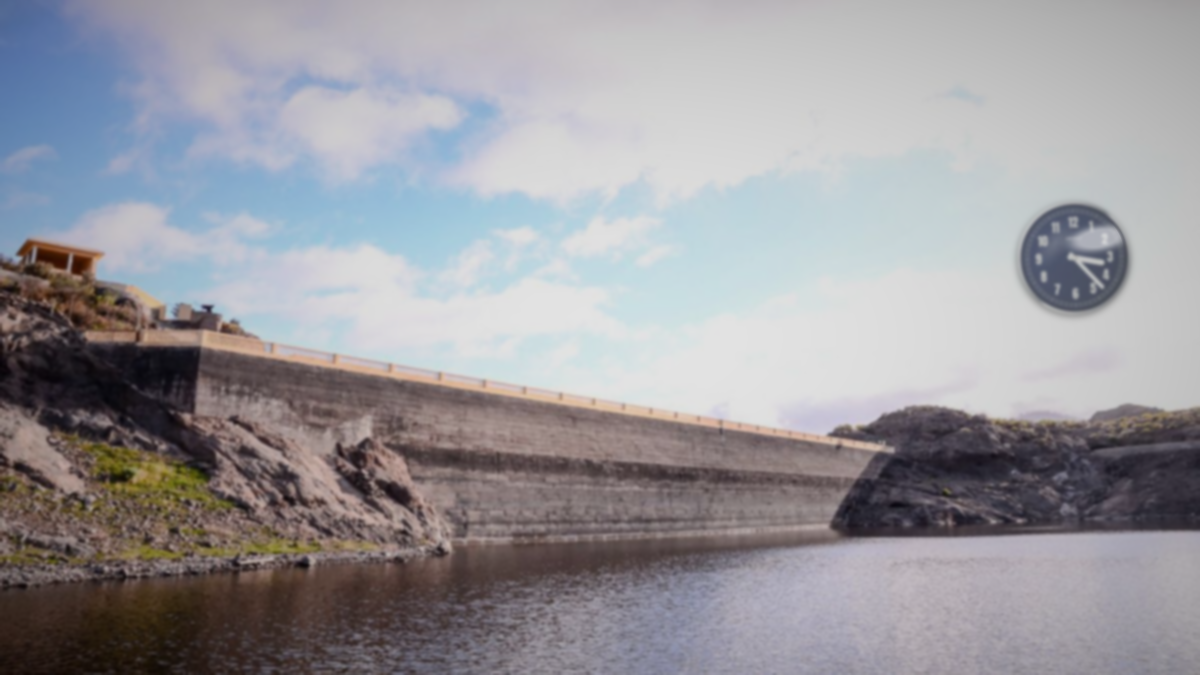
3:23
